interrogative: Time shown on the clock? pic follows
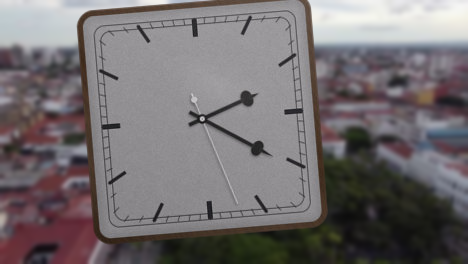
2:20:27
